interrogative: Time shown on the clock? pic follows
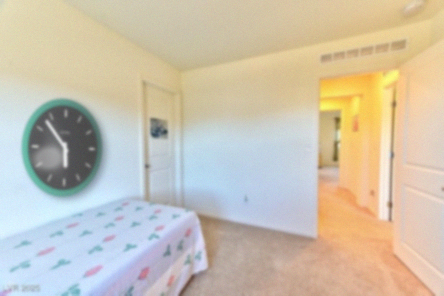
5:53
